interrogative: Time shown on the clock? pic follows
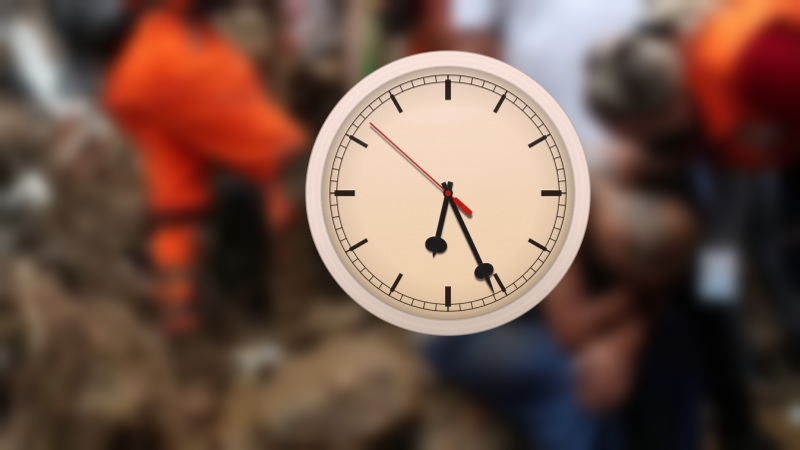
6:25:52
